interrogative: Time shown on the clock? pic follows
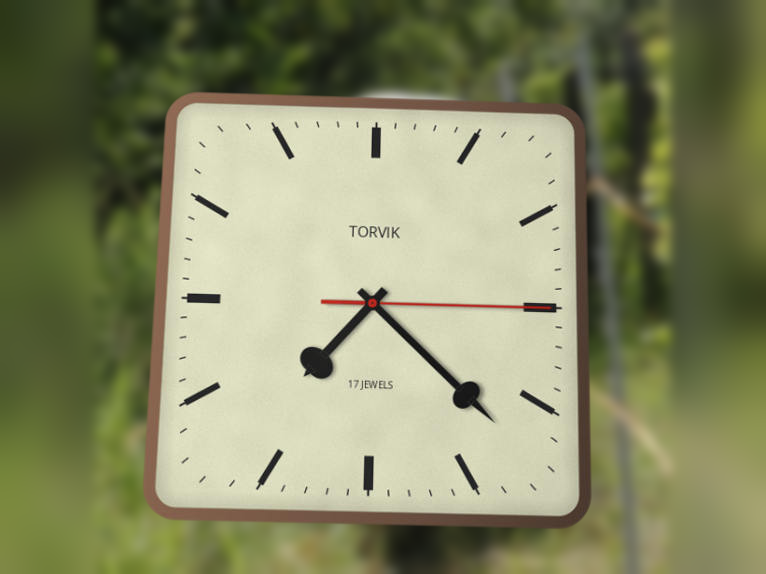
7:22:15
